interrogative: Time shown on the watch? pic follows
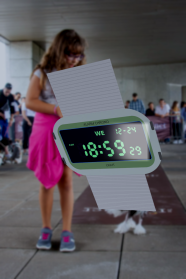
18:59:29
